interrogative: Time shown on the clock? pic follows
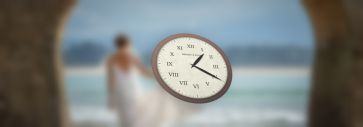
1:20
